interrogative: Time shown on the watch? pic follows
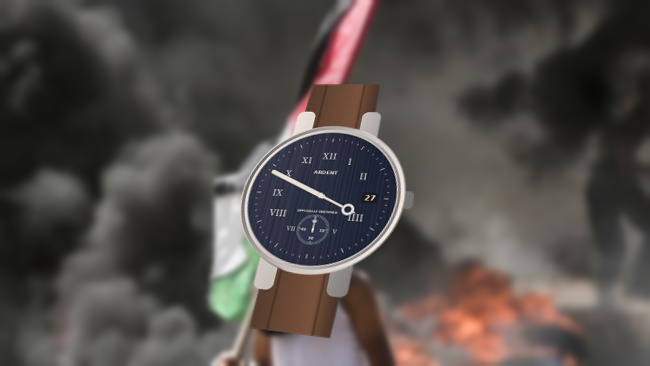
3:49
